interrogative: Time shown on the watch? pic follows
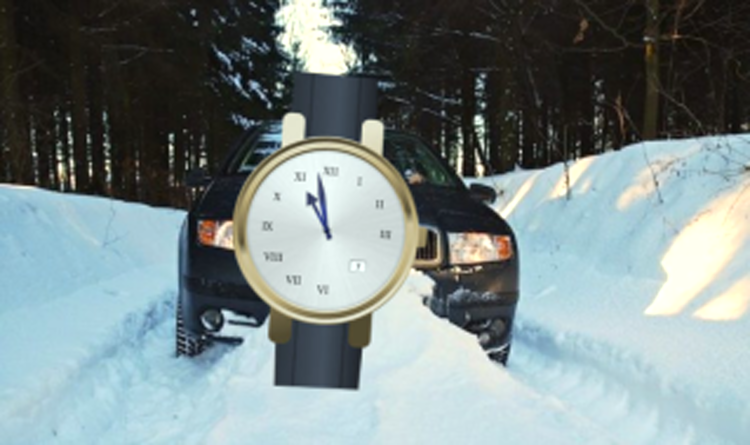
10:58
